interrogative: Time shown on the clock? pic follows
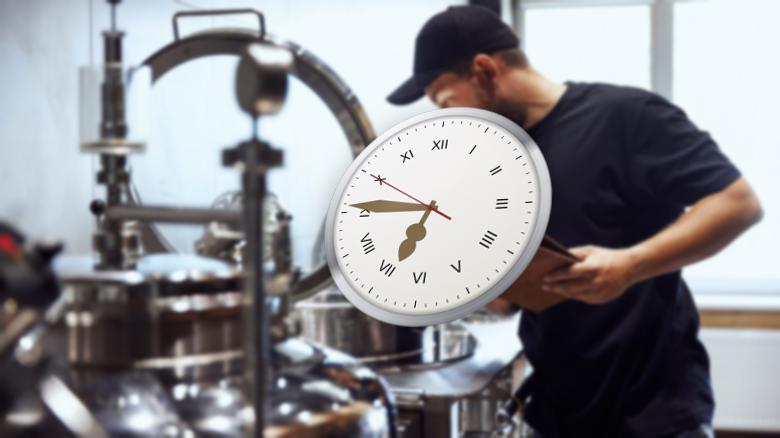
6:45:50
